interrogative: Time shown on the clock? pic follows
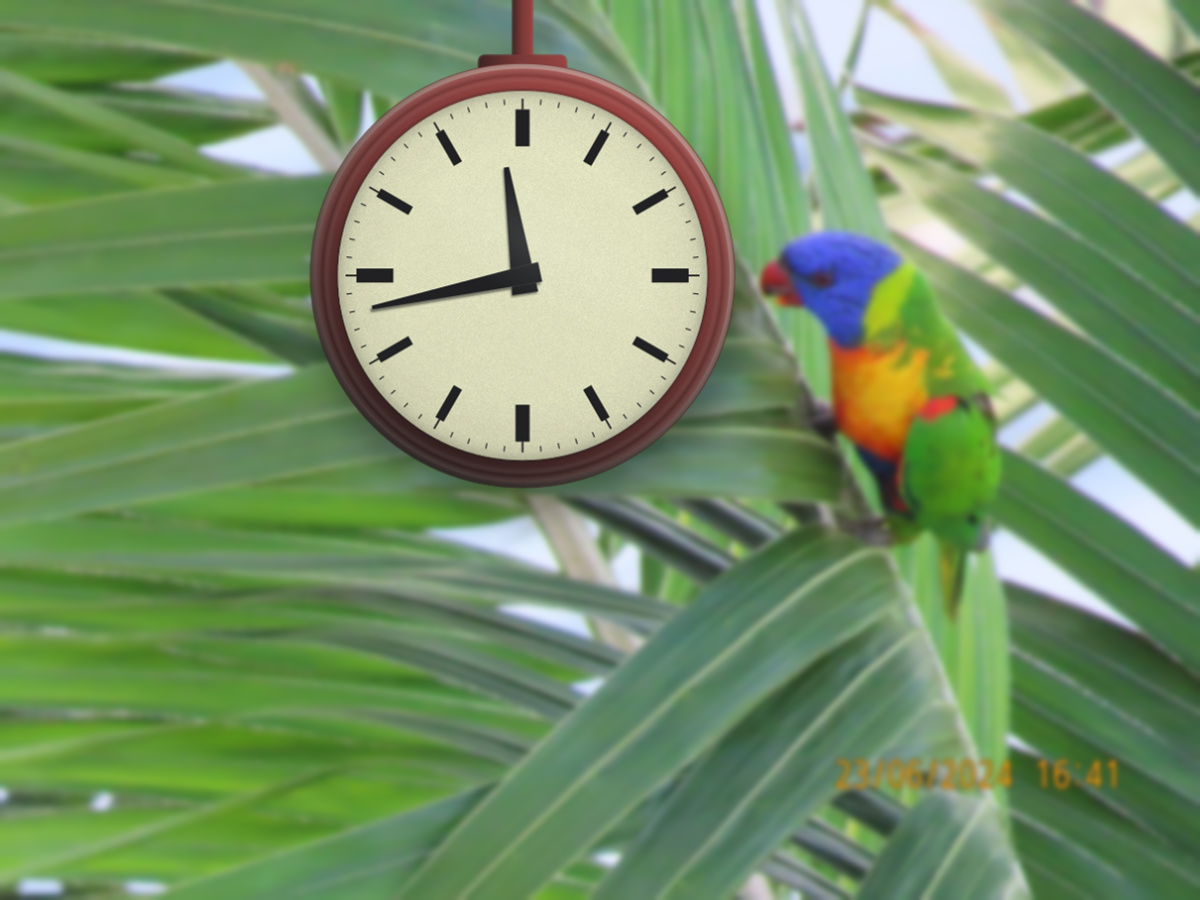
11:43
